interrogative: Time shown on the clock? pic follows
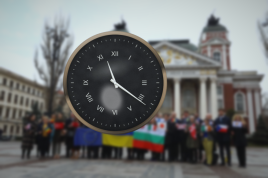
11:21
